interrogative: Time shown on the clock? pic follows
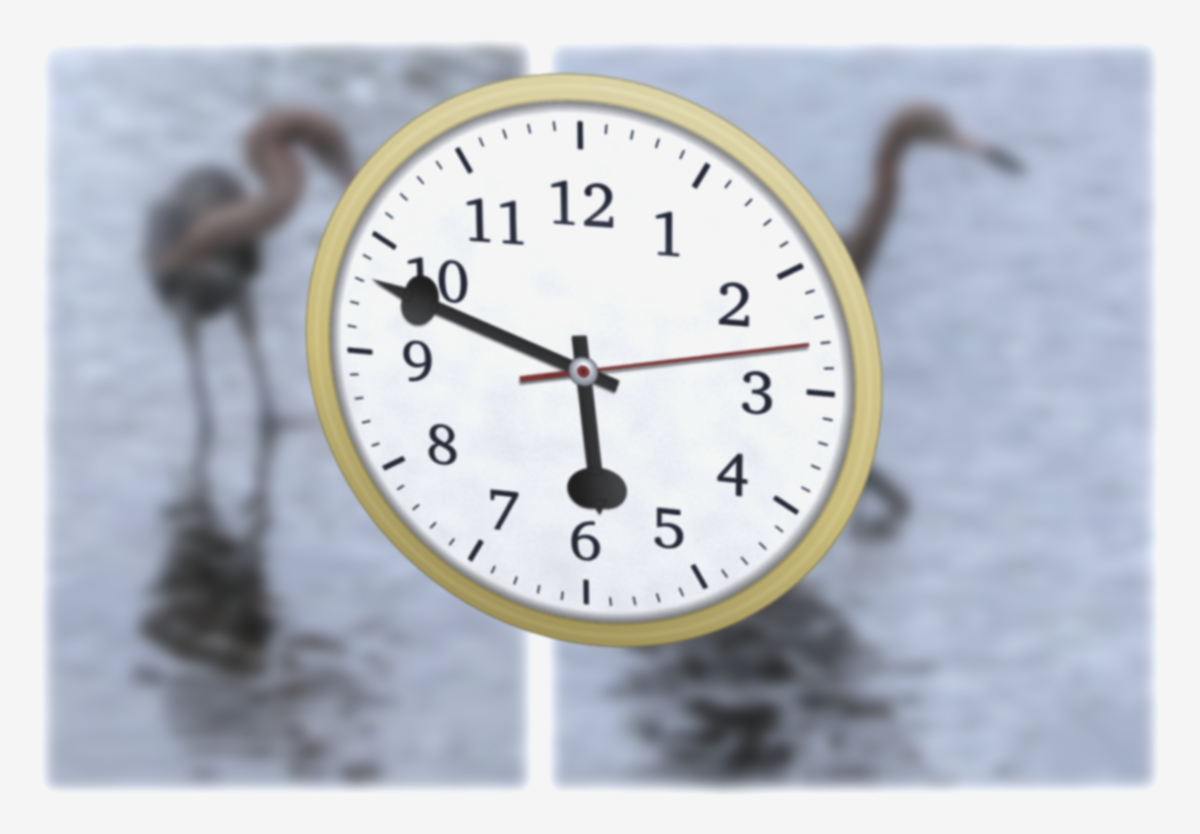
5:48:13
